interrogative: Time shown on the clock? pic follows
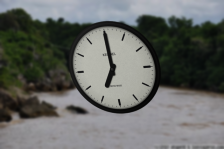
7:00
